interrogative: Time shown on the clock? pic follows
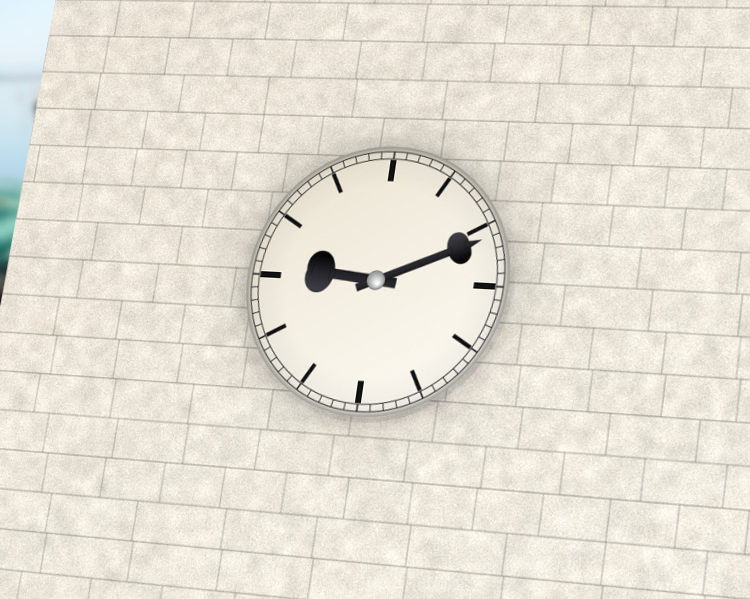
9:11
